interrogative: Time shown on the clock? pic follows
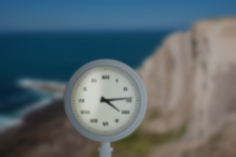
4:14
